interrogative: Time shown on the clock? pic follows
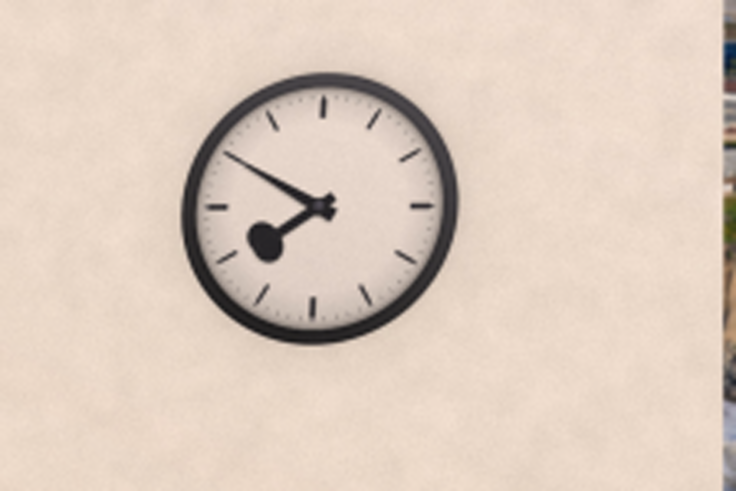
7:50
